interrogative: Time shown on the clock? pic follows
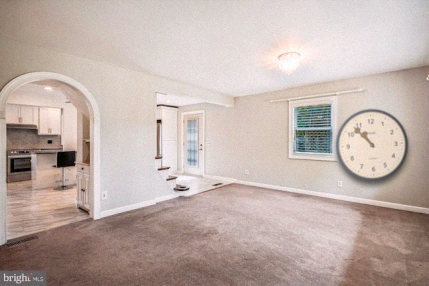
10:53
